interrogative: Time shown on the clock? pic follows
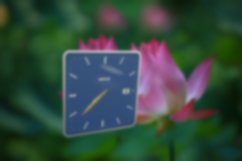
7:38
